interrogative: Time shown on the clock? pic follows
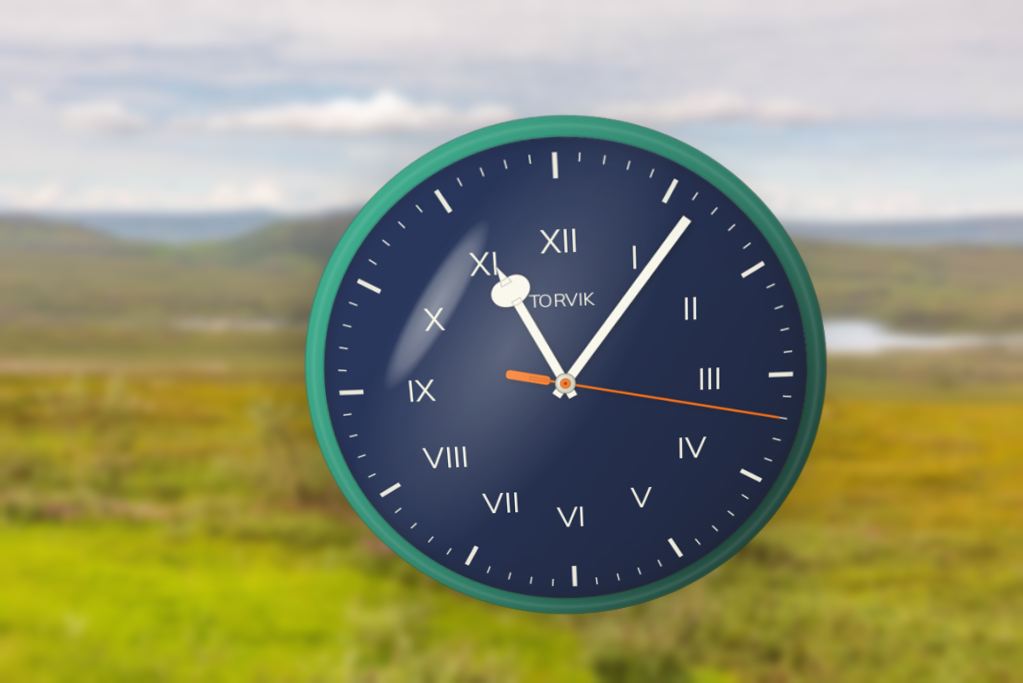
11:06:17
